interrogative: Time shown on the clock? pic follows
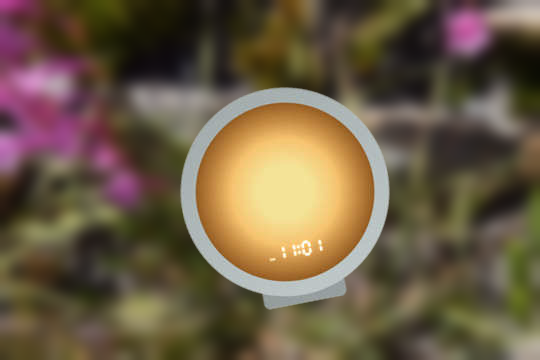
11:01
